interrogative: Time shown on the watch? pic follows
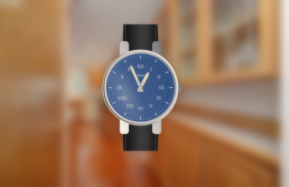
12:56
